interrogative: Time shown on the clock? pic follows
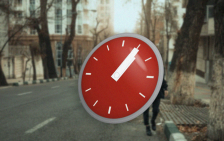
1:05
